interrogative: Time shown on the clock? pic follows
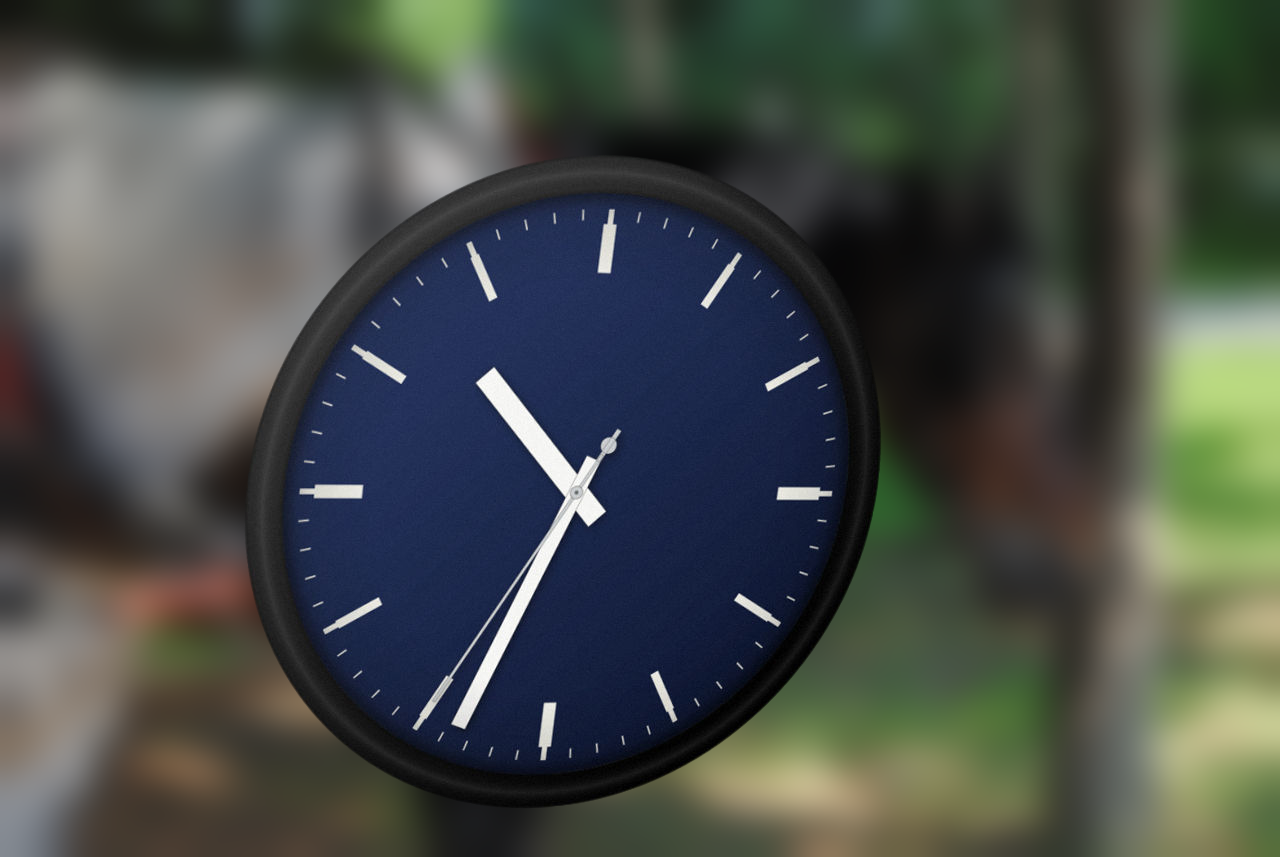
10:33:35
